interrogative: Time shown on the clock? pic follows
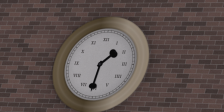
1:31
